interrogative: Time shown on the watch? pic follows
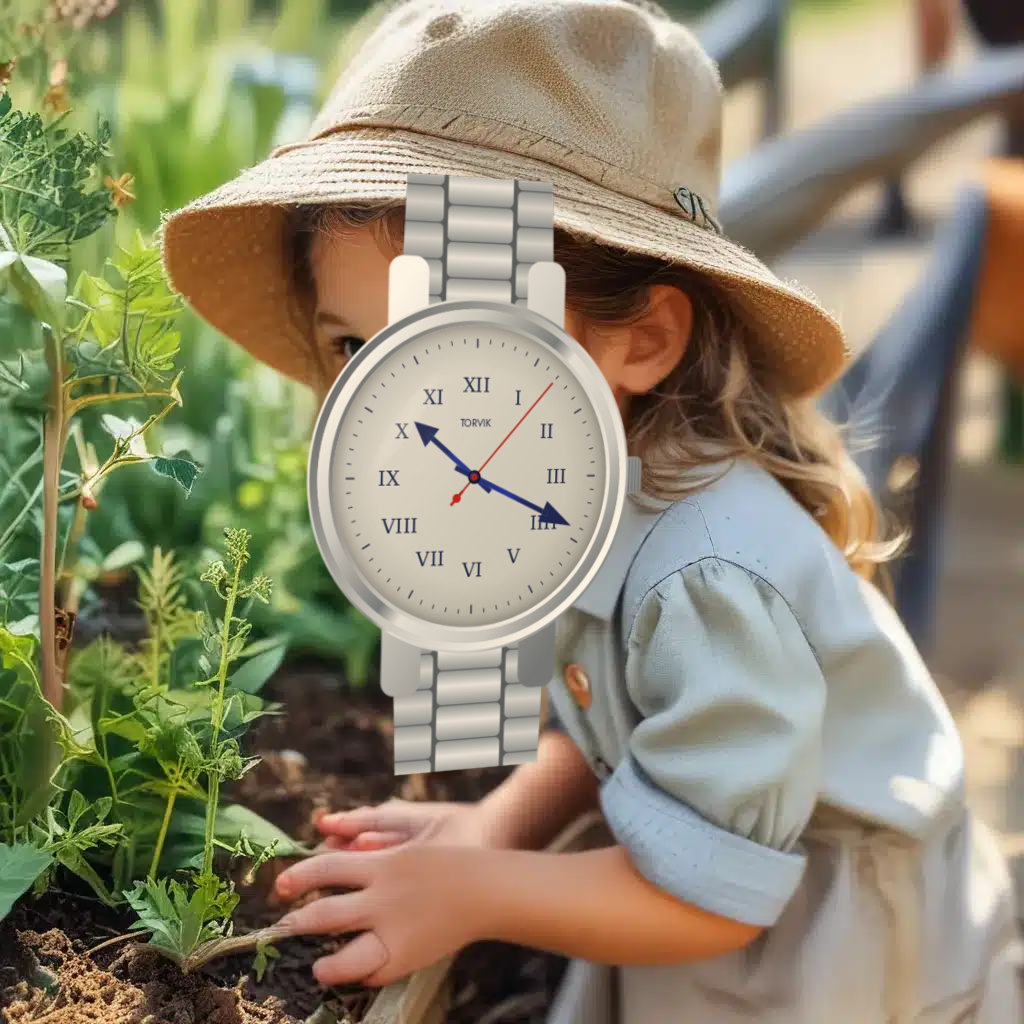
10:19:07
